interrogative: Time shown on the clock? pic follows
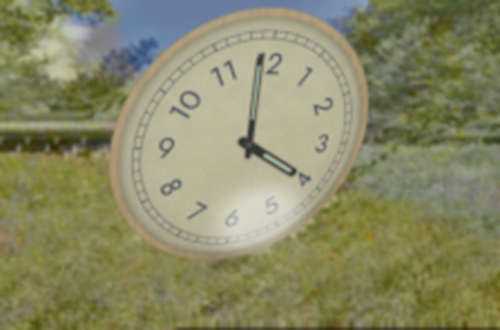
3:59
